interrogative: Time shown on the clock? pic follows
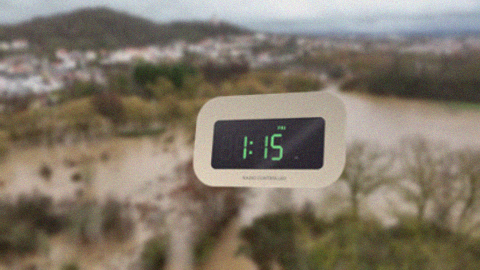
1:15
